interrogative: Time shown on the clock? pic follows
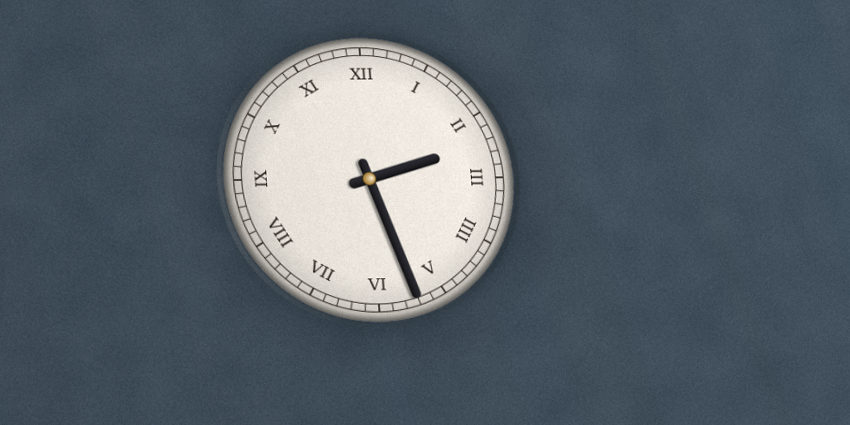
2:27
